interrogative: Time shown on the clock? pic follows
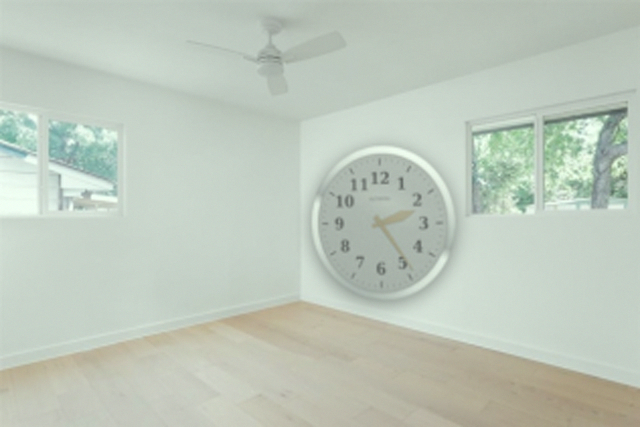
2:24
